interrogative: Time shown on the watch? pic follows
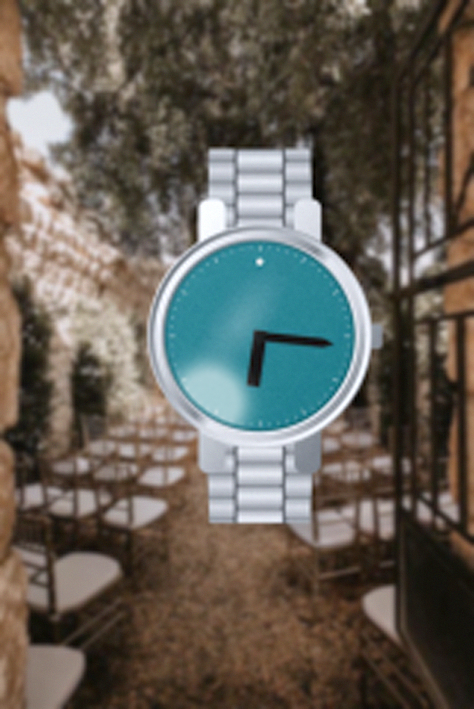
6:16
